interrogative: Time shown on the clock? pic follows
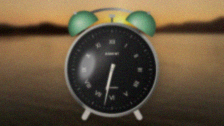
6:32
